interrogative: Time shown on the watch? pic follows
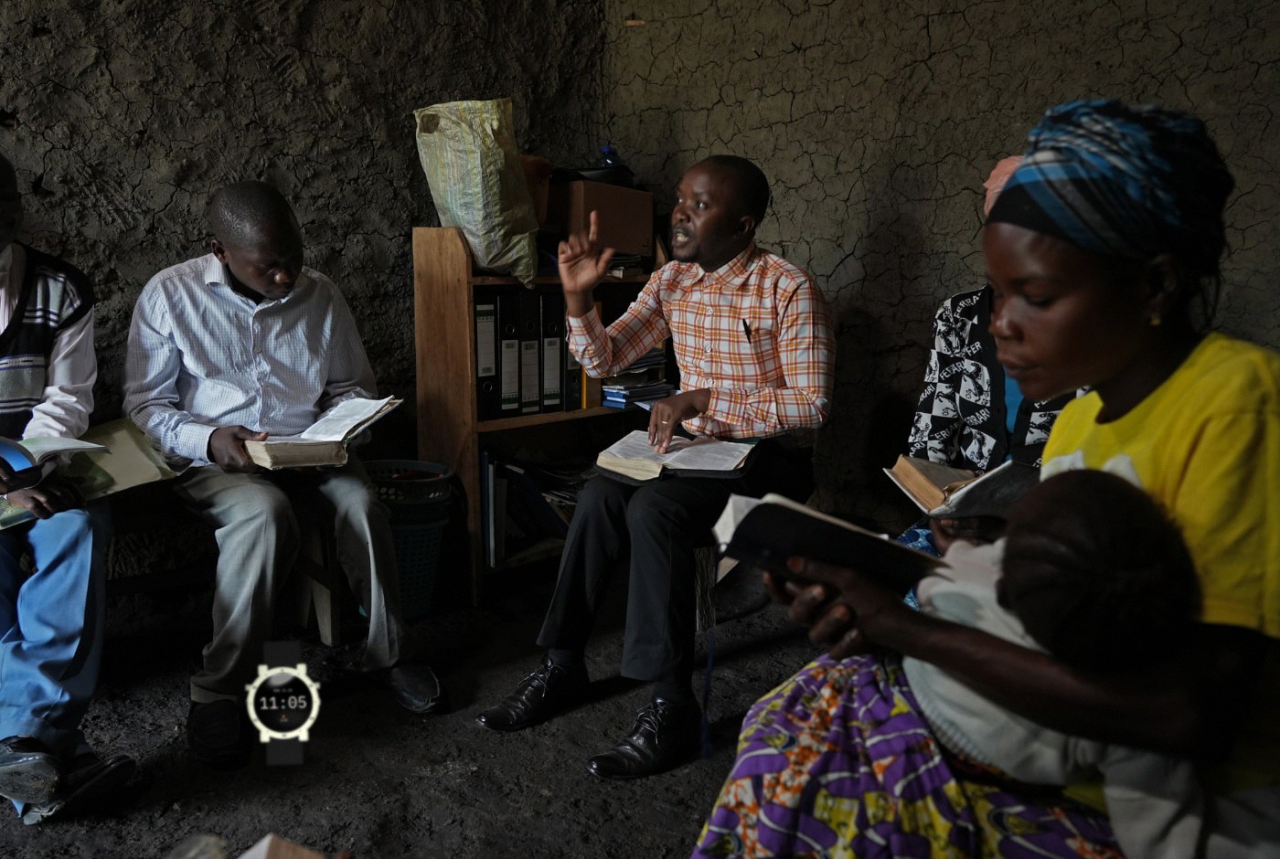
11:05
